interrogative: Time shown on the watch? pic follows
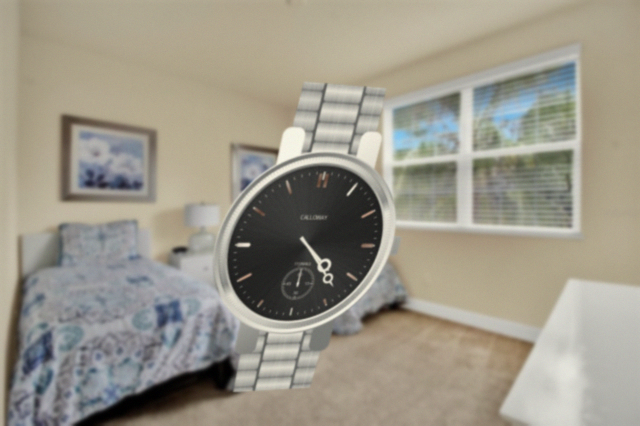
4:23
